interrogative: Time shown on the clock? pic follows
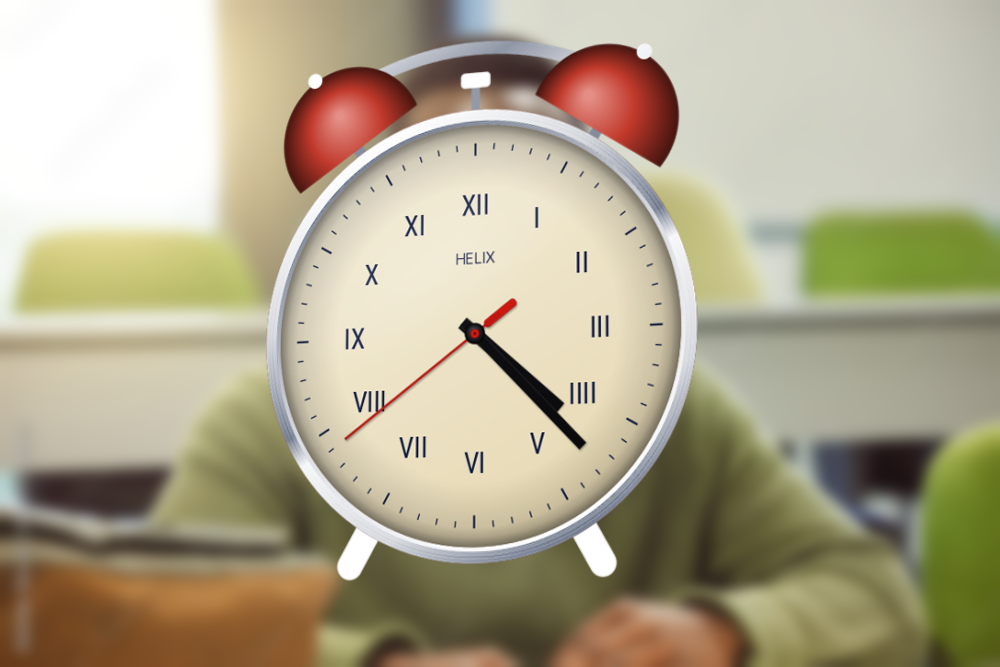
4:22:39
